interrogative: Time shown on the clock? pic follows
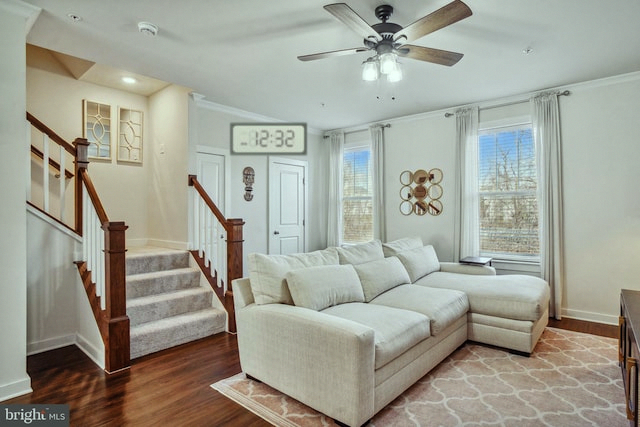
12:32
